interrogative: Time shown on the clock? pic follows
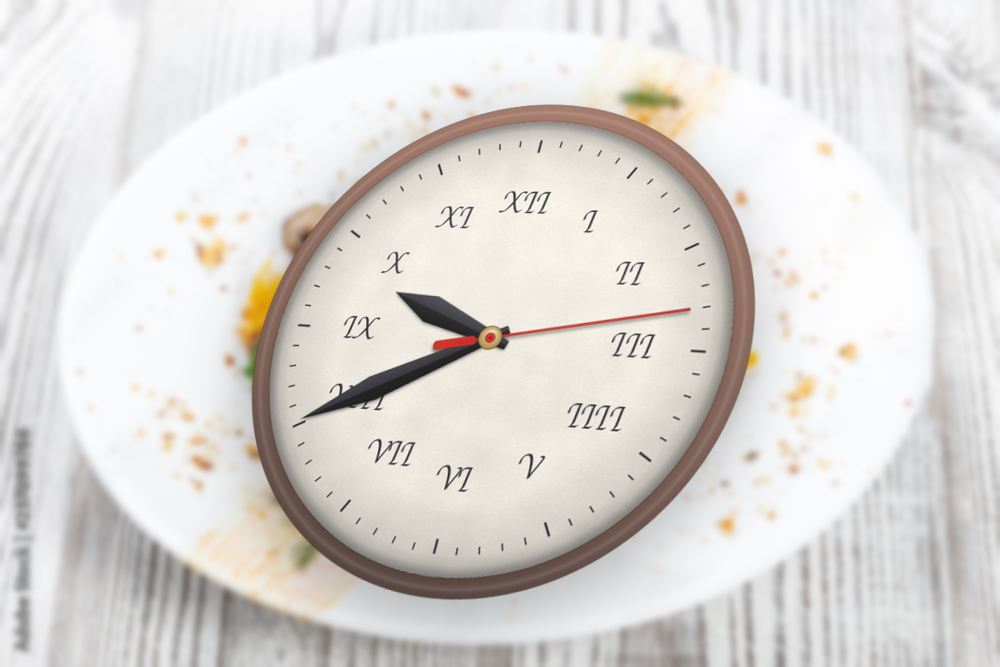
9:40:13
